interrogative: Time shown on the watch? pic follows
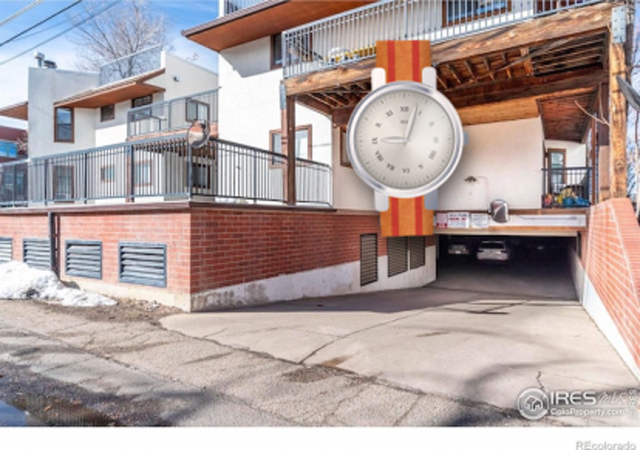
9:03
